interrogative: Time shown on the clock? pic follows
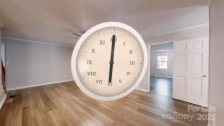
6:00
